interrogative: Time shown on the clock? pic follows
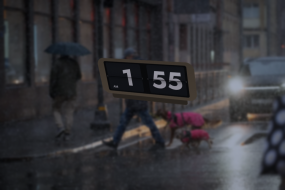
1:55
